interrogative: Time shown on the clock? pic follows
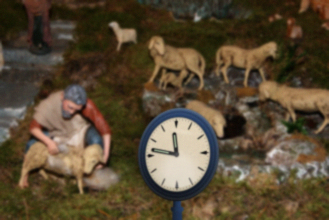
11:47
